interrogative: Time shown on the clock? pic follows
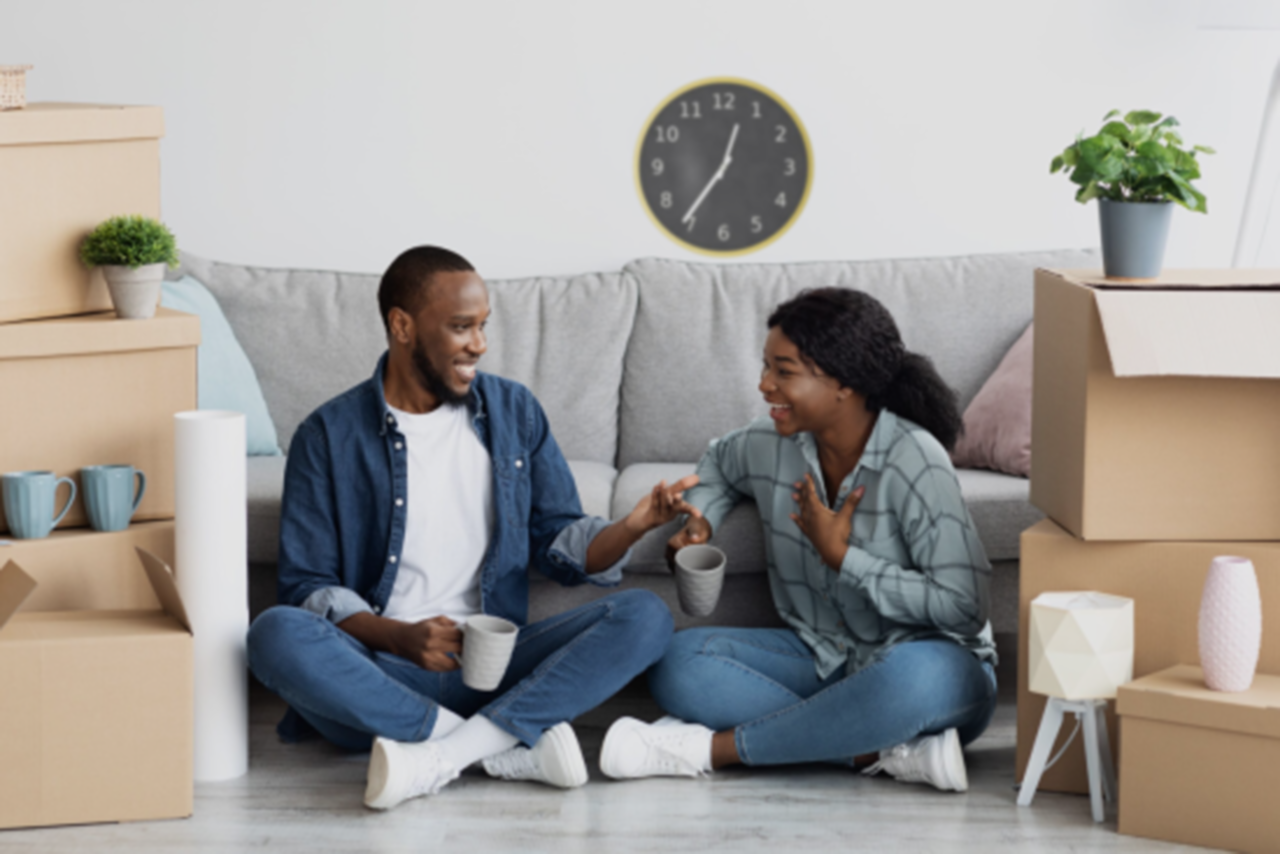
12:36
